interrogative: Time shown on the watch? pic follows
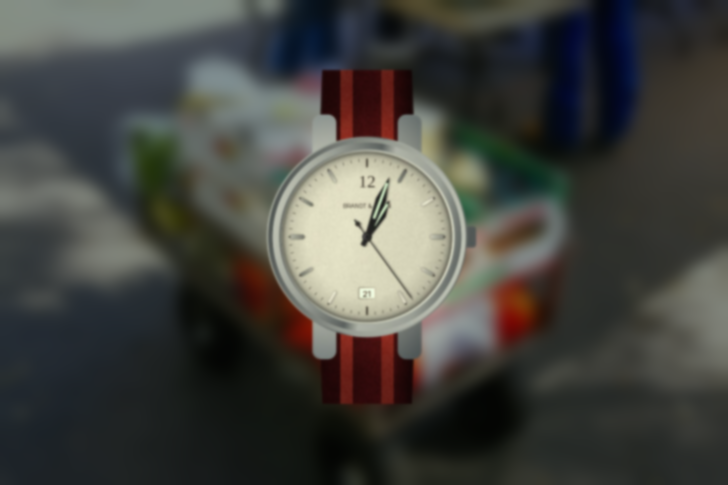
1:03:24
